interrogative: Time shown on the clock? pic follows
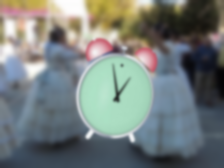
12:57
